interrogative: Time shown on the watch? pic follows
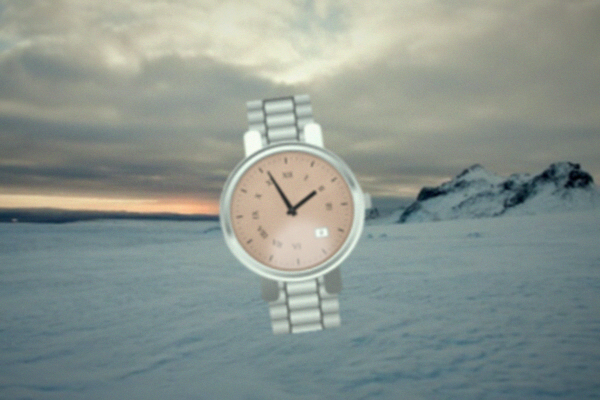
1:56
